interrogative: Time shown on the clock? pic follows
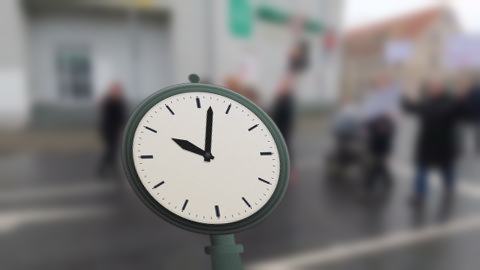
10:02
